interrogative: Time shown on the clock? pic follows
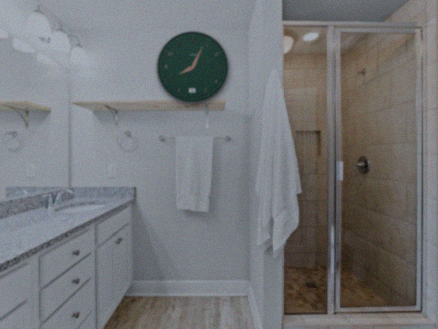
8:04
